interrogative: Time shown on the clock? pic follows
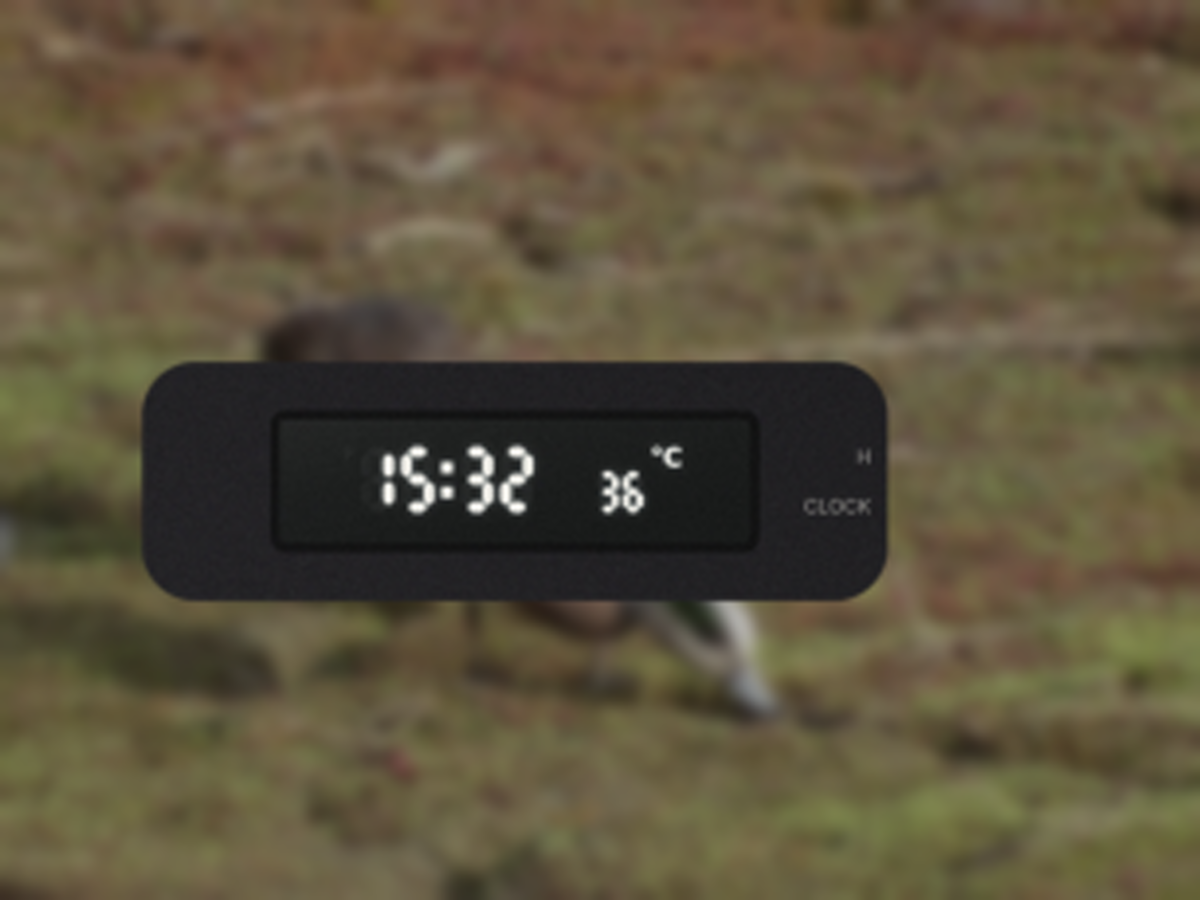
15:32
